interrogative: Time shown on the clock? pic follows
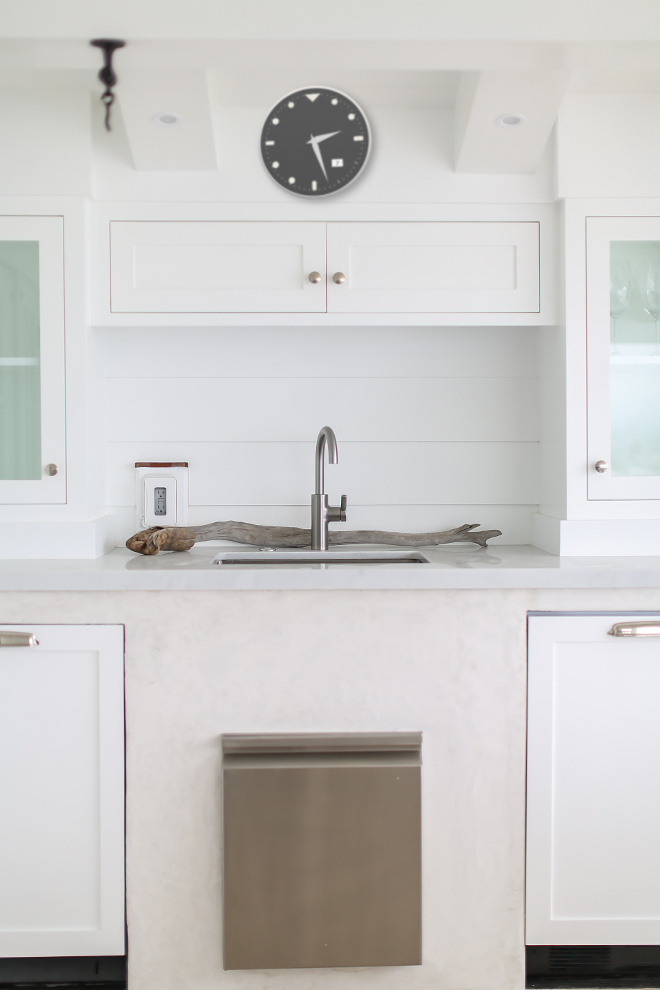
2:27
